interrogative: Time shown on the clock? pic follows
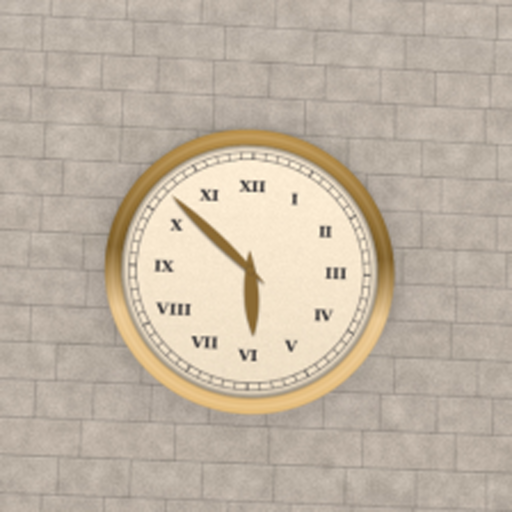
5:52
